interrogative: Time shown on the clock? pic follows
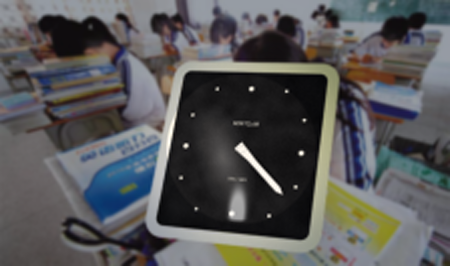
4:22
